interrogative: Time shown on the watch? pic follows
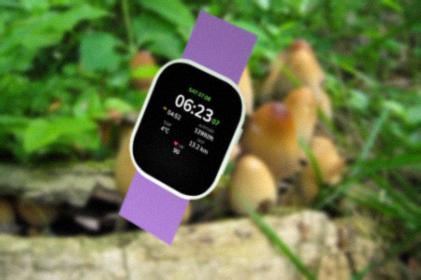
6:23
